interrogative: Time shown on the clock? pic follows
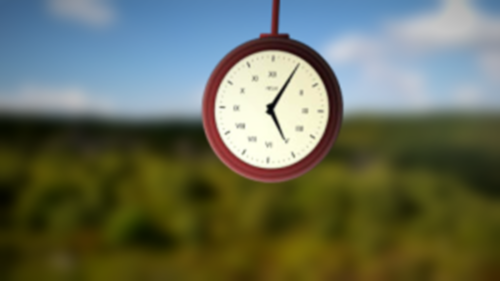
5:05
